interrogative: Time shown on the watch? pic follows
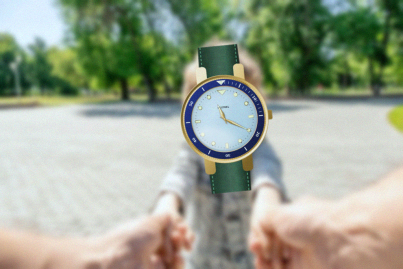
11:20
